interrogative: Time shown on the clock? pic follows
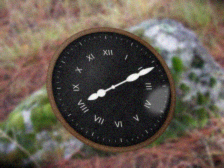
8:11
